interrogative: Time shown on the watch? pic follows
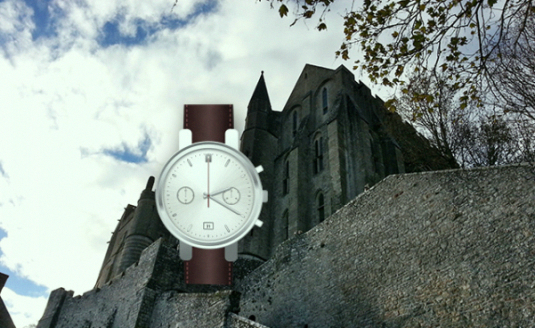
2:20
